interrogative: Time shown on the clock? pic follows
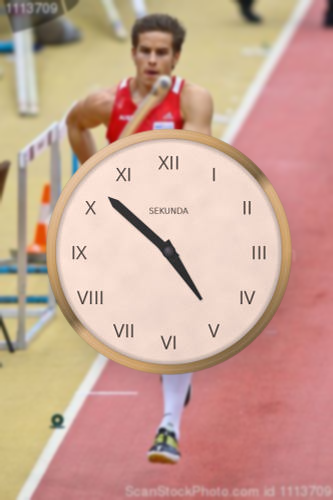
4:52
